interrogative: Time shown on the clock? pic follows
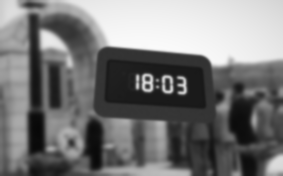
18:03
